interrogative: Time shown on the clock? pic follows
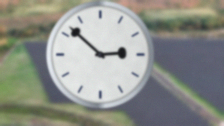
2:52
